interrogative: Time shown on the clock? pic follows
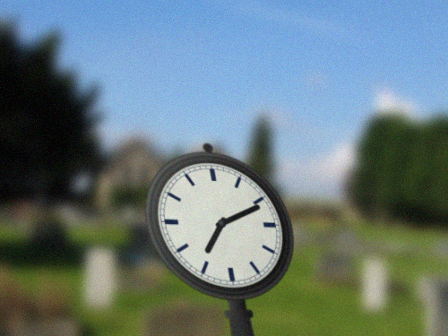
7:11
